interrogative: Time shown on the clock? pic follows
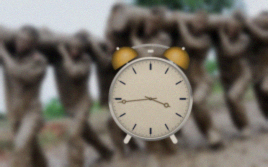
3:44
